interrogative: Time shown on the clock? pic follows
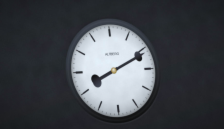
8:11
